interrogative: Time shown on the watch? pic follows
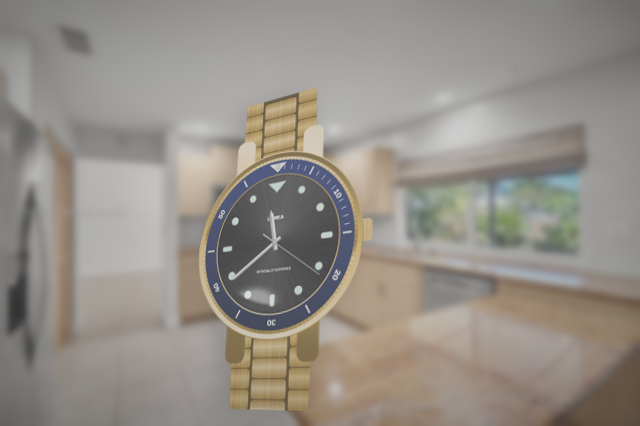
11:39:21
